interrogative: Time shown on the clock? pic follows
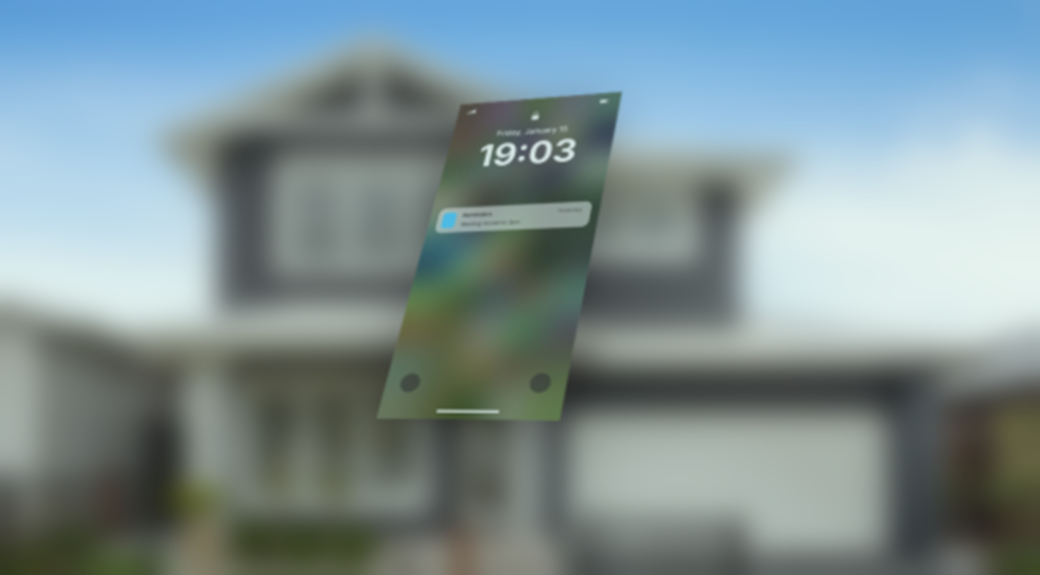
19:03
